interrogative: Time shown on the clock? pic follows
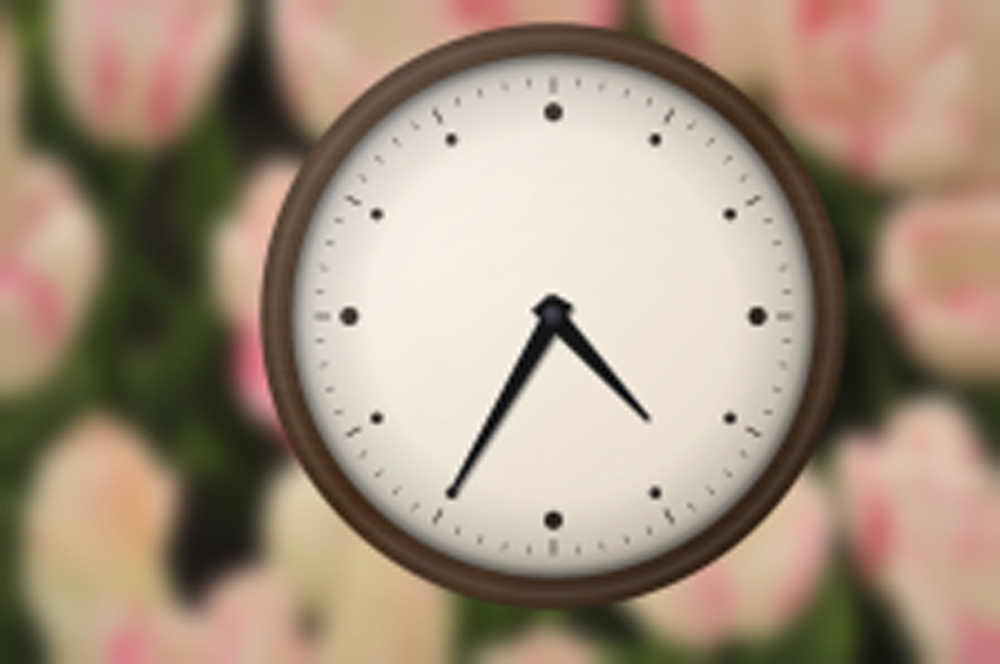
4:35
